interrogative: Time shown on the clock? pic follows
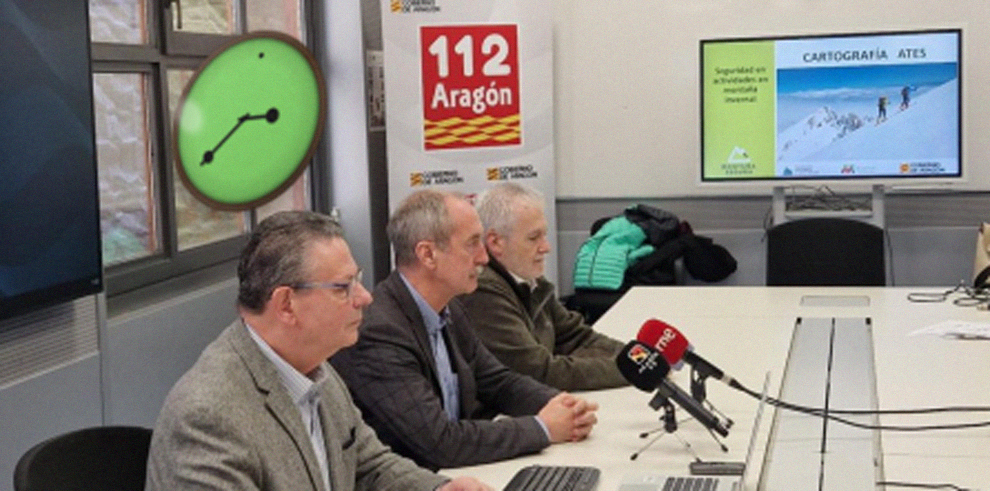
2:36
